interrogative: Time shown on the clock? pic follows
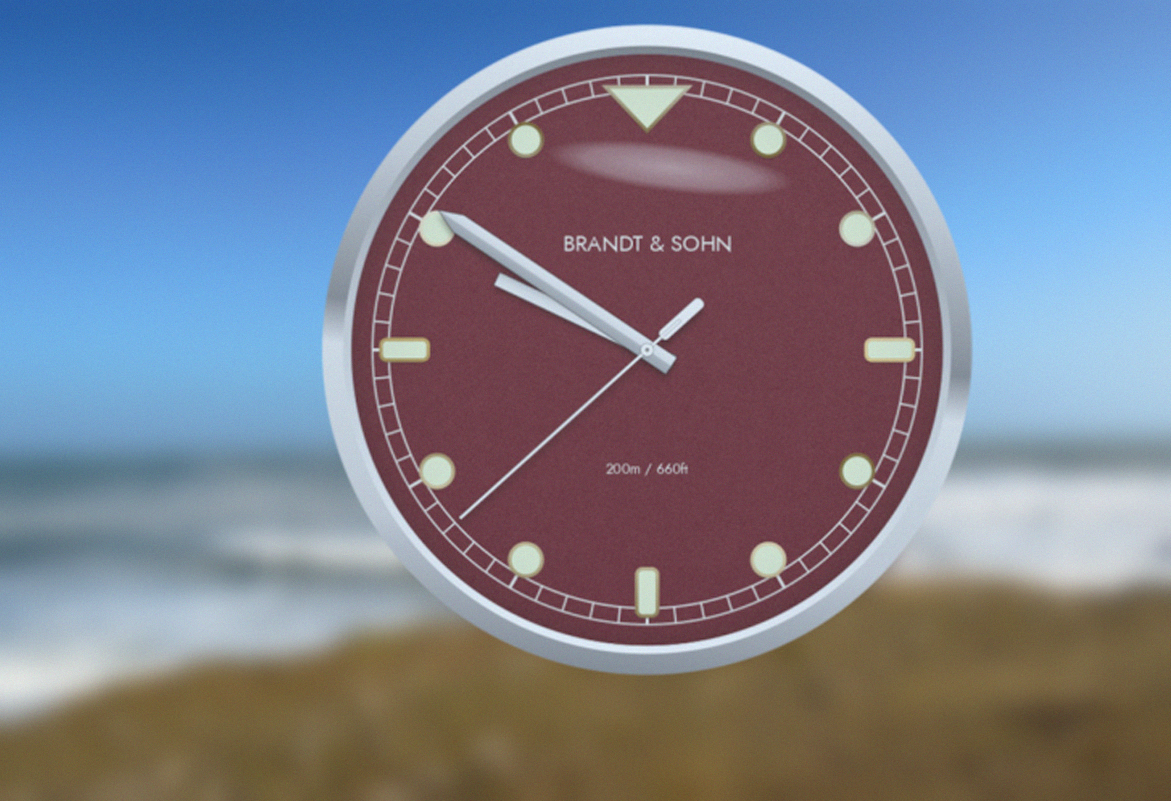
9:50:38
